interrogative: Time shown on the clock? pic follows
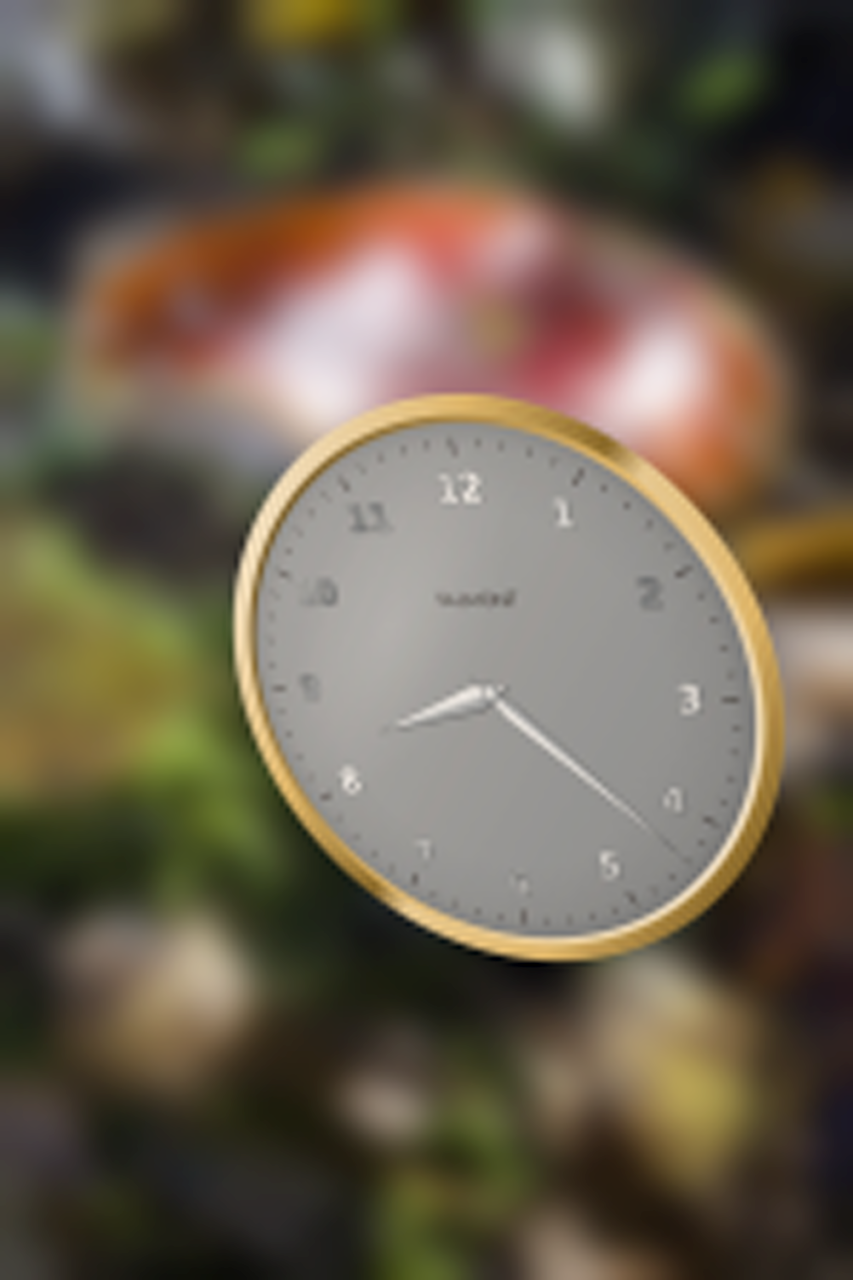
8:22
